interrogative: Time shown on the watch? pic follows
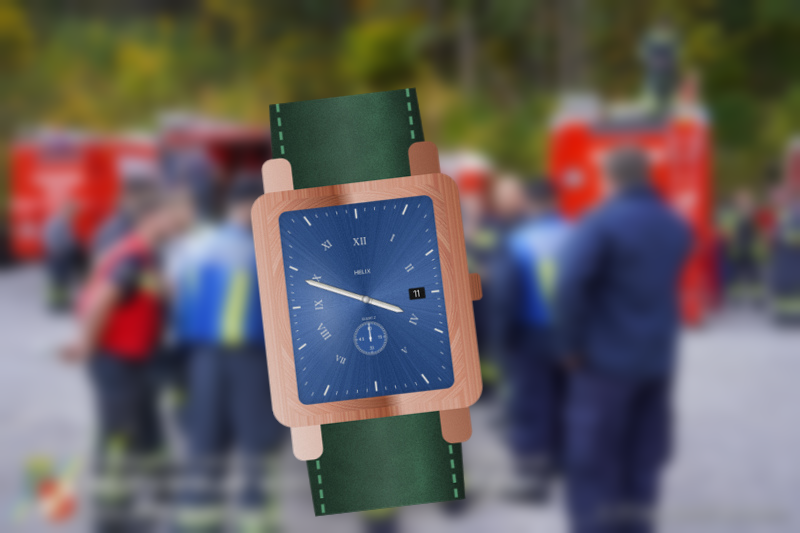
3:49
